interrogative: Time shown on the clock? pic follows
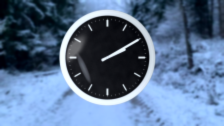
2:10
